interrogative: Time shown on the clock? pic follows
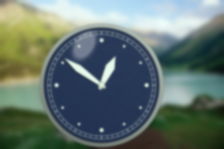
12:51
